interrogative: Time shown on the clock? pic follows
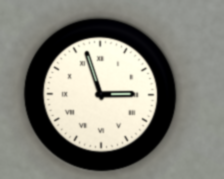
2:57
